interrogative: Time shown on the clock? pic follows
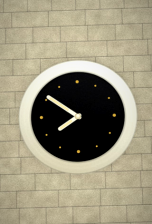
7:51
